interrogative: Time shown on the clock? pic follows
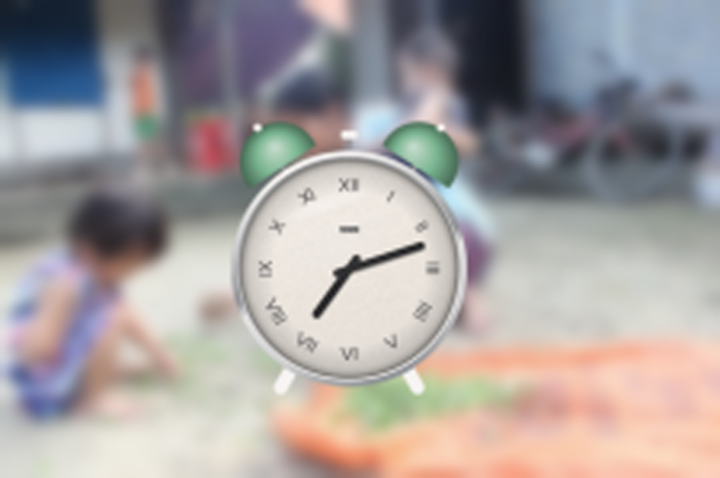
7:12
